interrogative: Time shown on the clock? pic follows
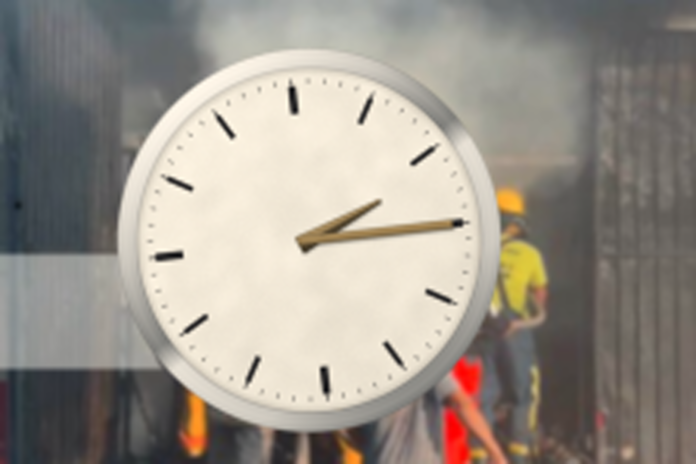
2:15
